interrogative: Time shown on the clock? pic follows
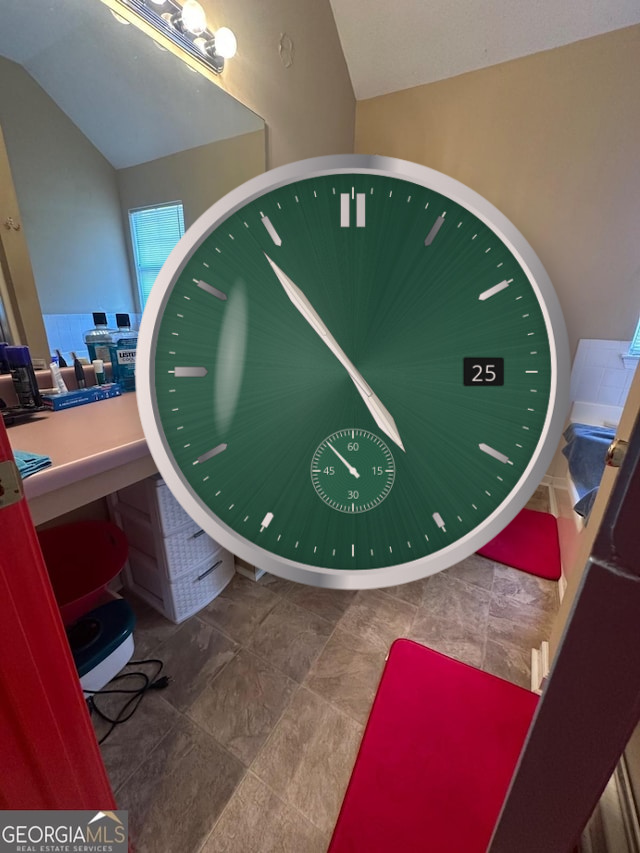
4:53:53
